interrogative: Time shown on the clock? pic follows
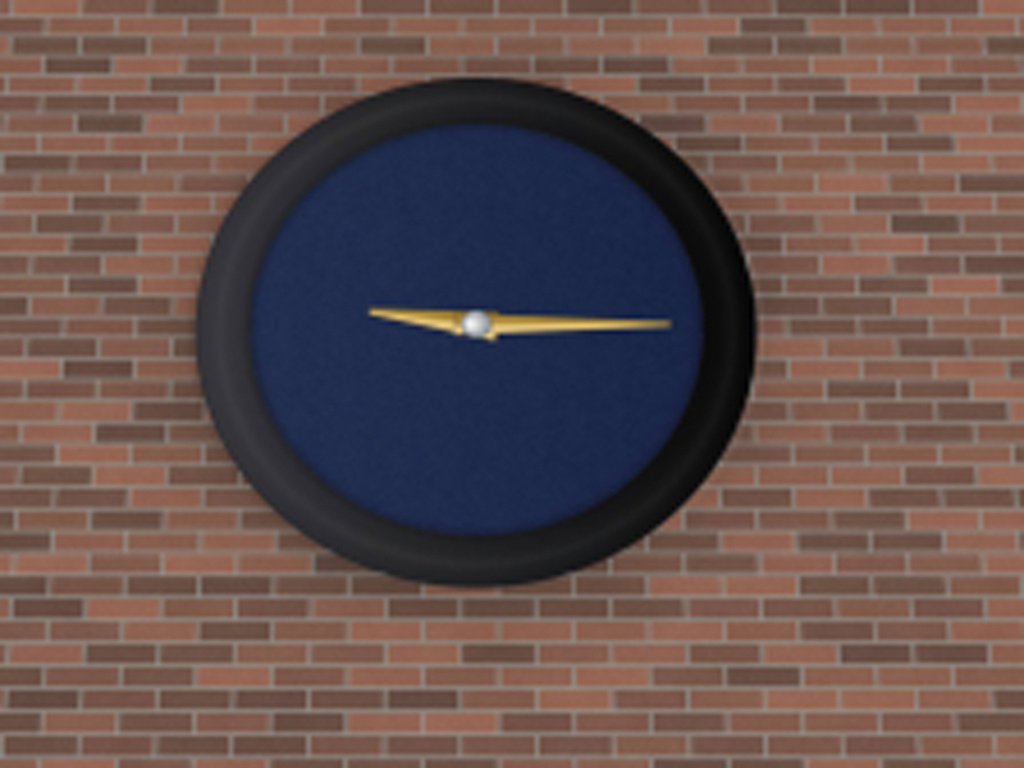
9:15
